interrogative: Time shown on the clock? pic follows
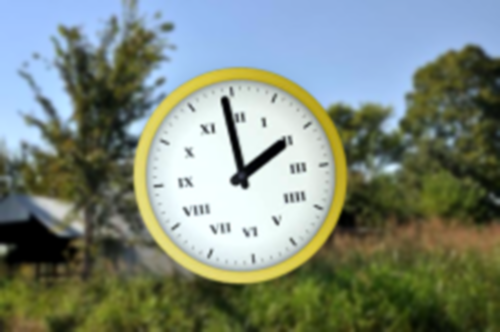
1:59
